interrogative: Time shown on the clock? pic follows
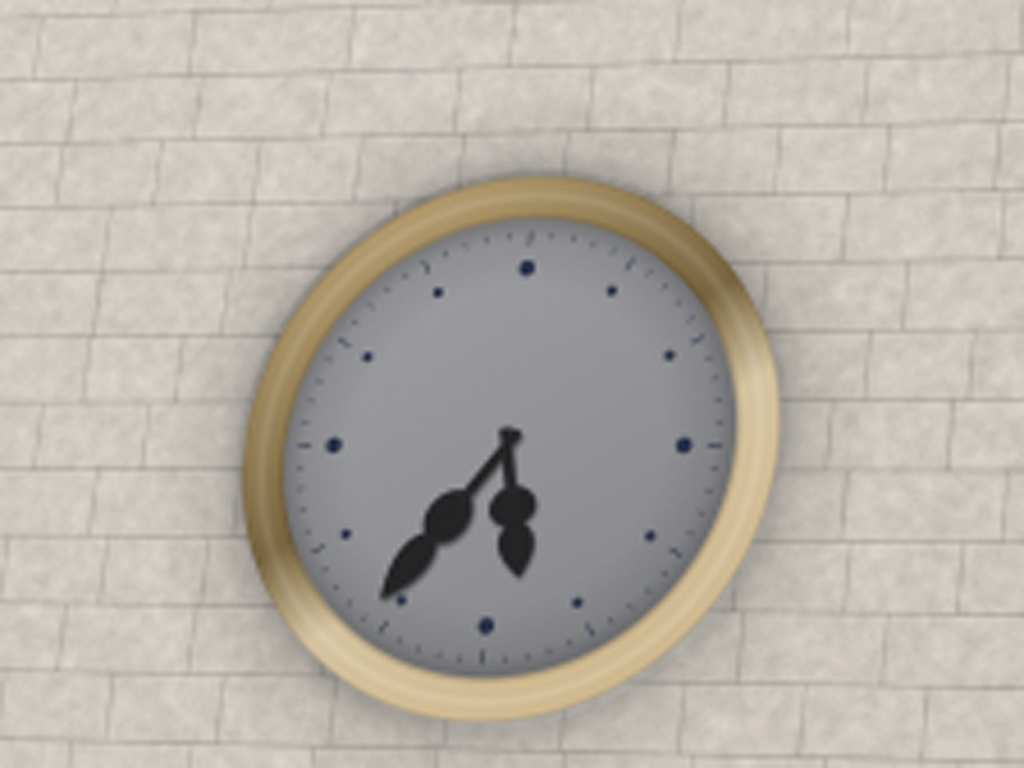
5:36
